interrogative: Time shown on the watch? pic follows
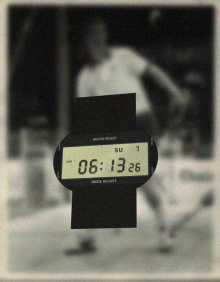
6:13:26
